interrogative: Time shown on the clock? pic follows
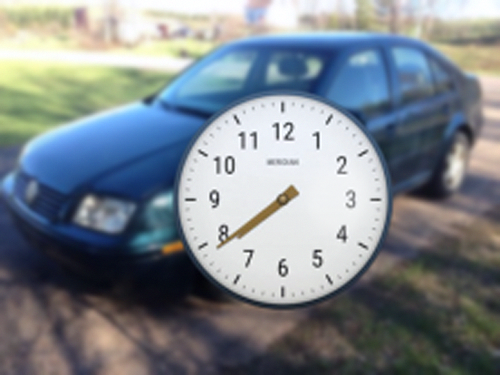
7:39
